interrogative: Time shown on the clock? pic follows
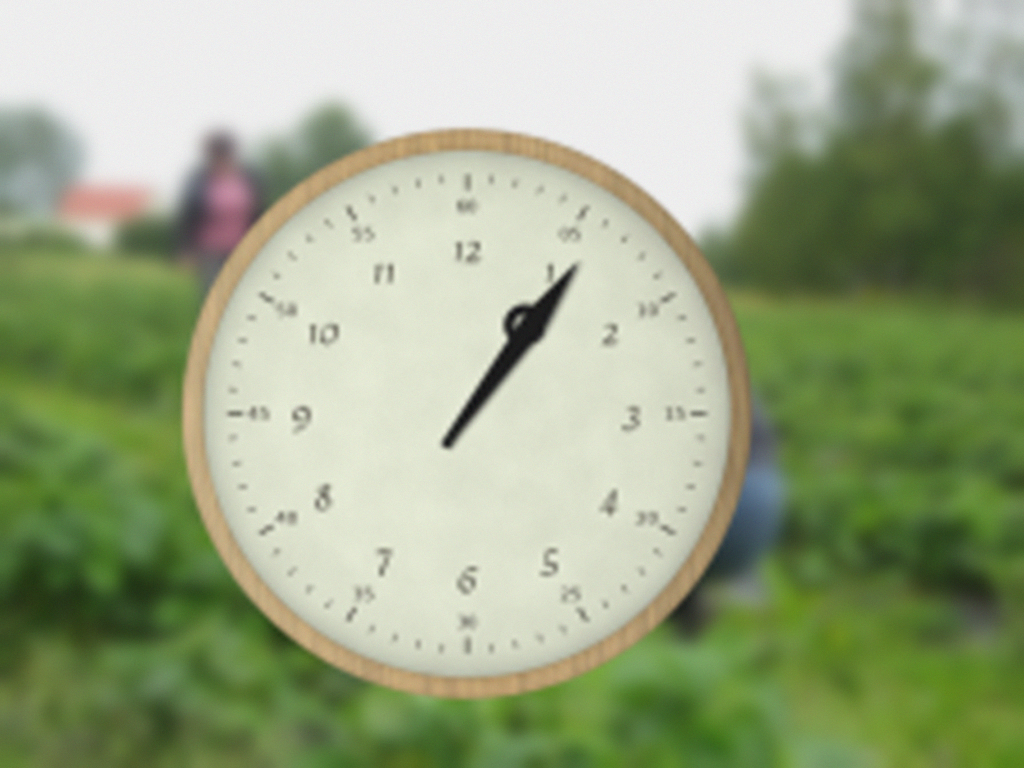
1:06
